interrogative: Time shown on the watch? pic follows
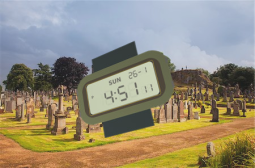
4:51:11
